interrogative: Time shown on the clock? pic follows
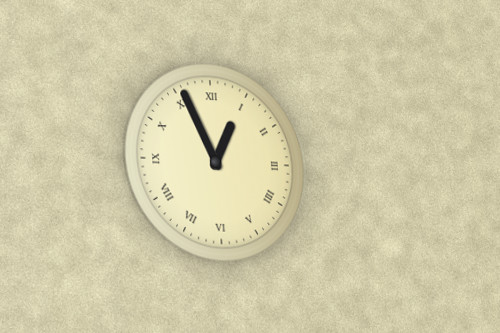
12:56
